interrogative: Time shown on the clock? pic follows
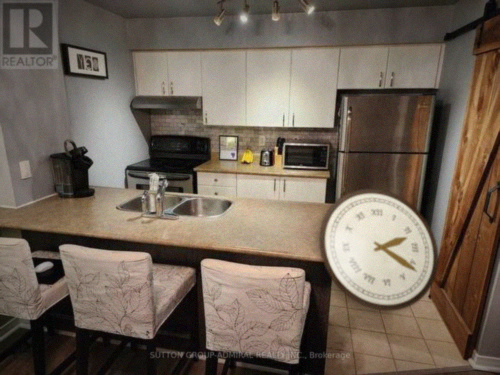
2:21
